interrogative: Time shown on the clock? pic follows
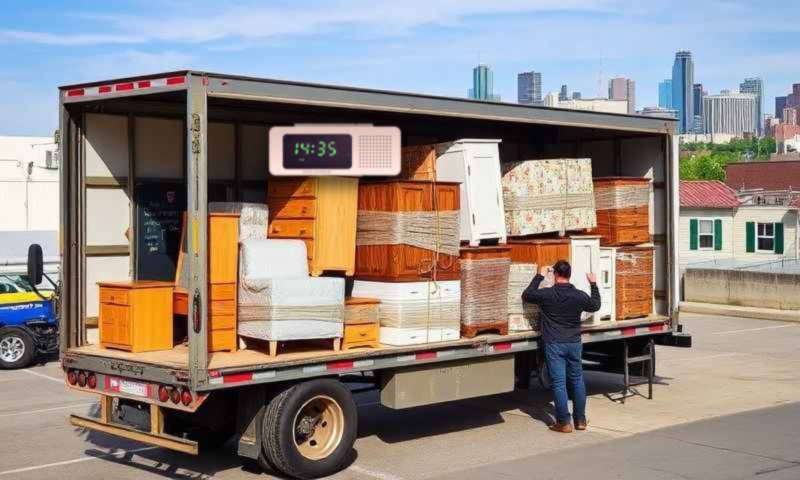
14:35
